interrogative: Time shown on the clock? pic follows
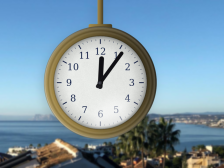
12:06
